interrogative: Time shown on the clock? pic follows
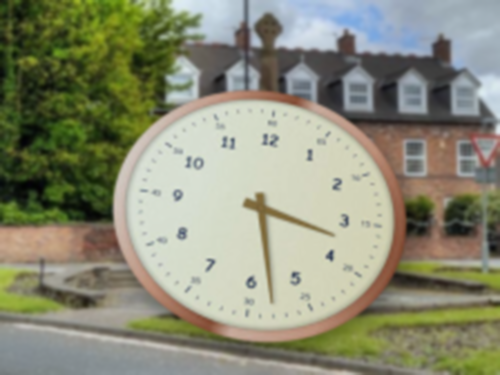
3:28
